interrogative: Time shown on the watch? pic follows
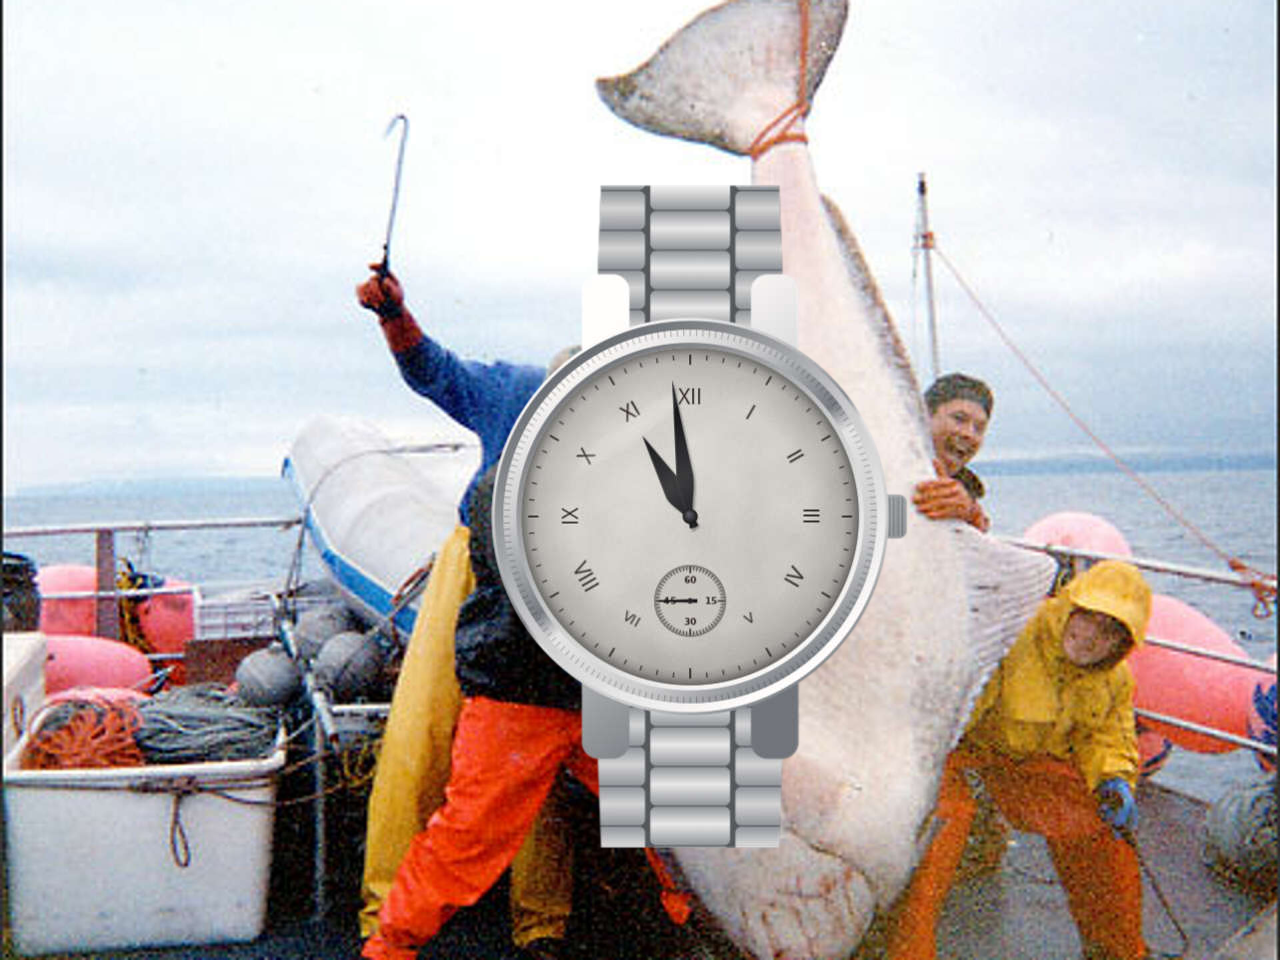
10:58:45
